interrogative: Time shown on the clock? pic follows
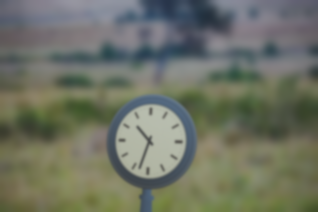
10:33
